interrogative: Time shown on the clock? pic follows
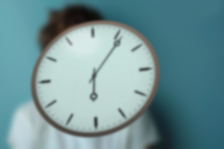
6:06
